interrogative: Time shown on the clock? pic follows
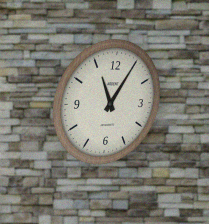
11:05
